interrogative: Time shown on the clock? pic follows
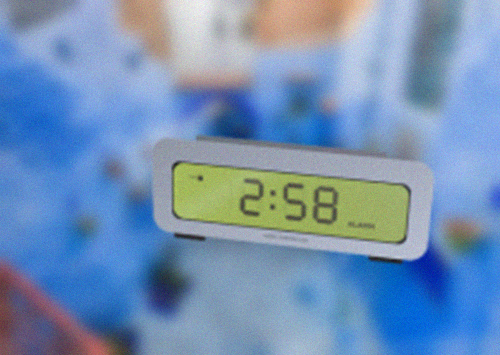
2:58
